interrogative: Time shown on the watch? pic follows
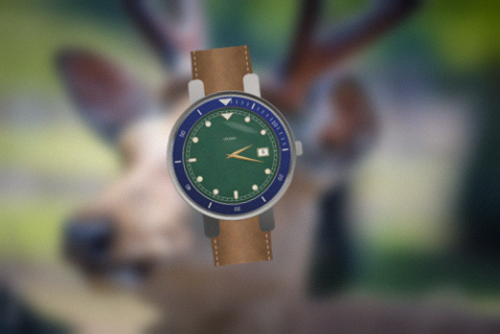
2:18
